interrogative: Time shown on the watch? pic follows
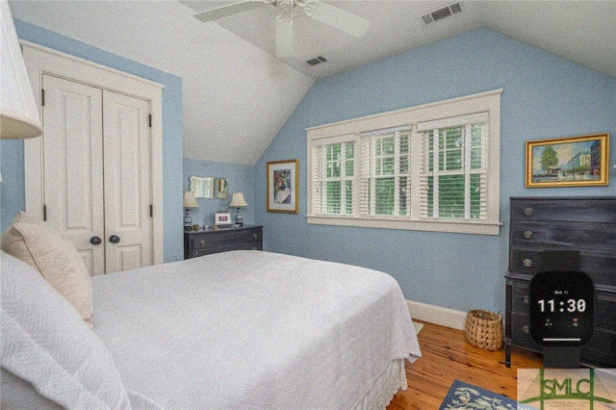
11:30
